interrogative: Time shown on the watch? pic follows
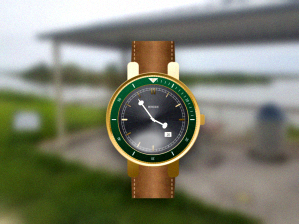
3:54
